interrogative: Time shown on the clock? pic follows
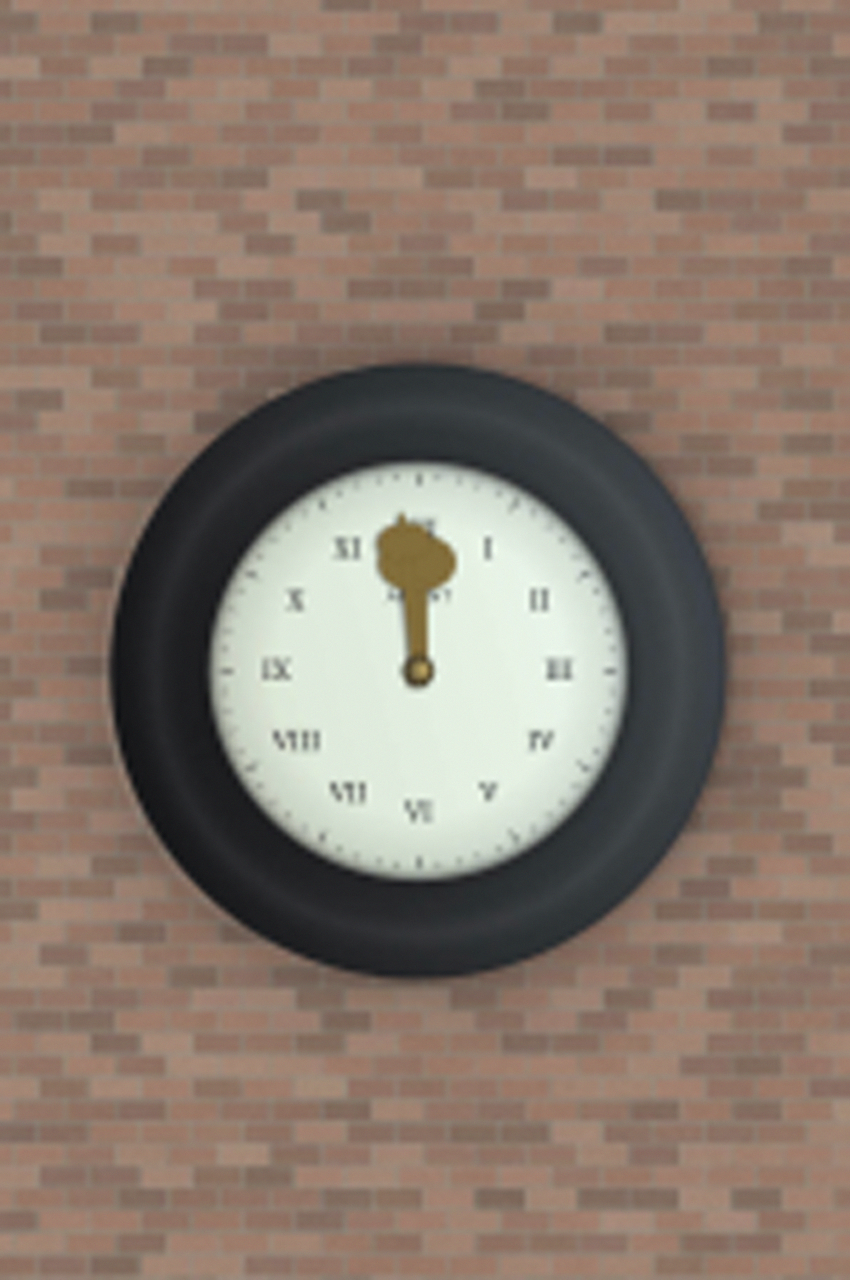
11:59
